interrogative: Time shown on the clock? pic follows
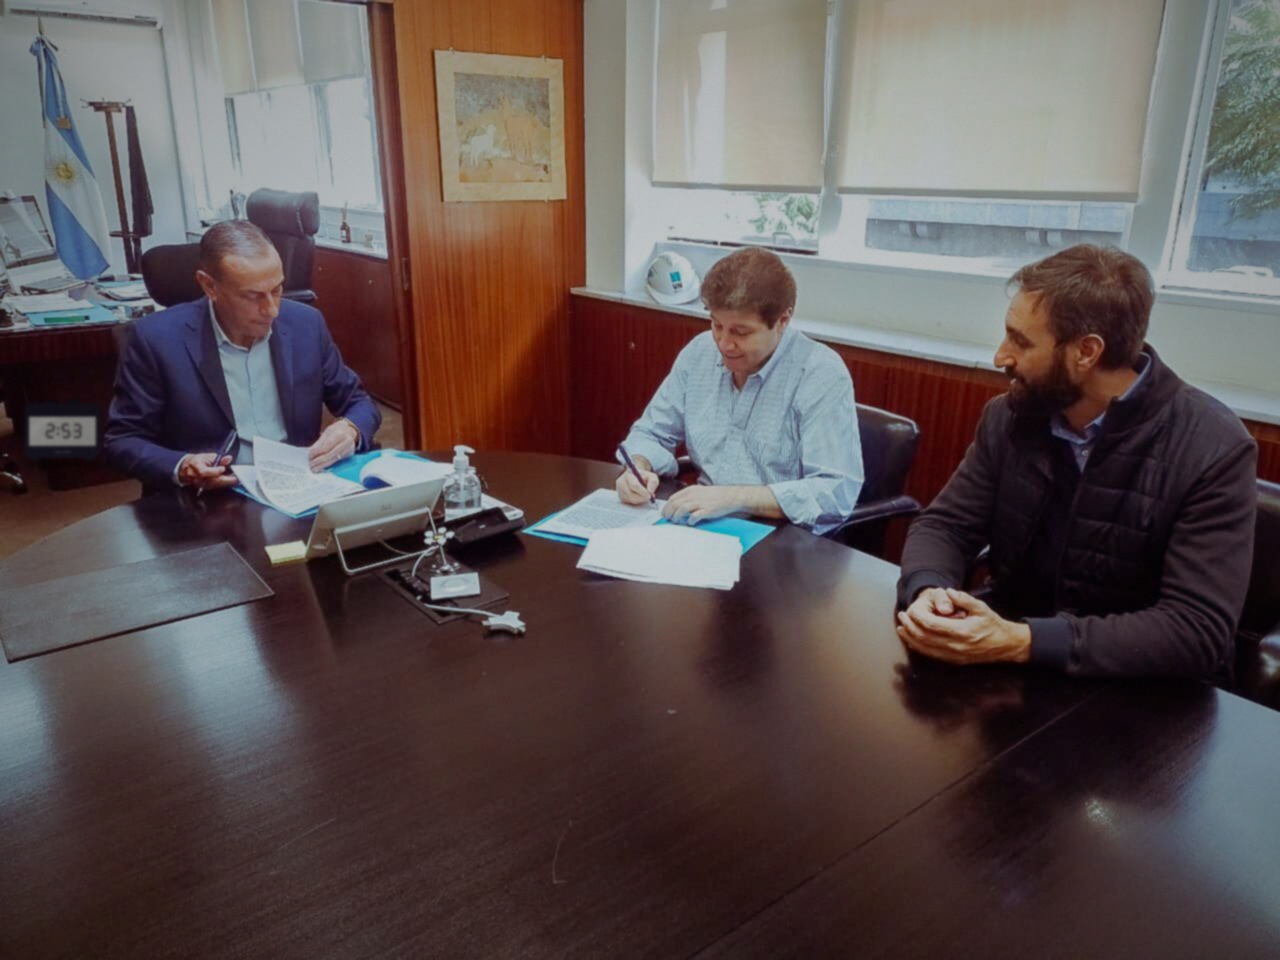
2:53
